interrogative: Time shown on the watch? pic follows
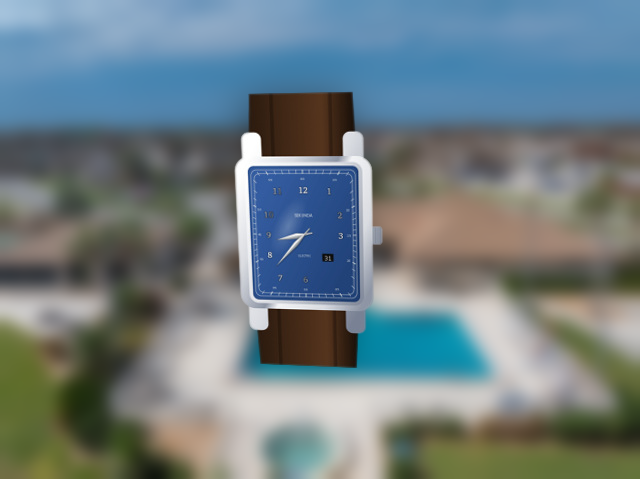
8:37
